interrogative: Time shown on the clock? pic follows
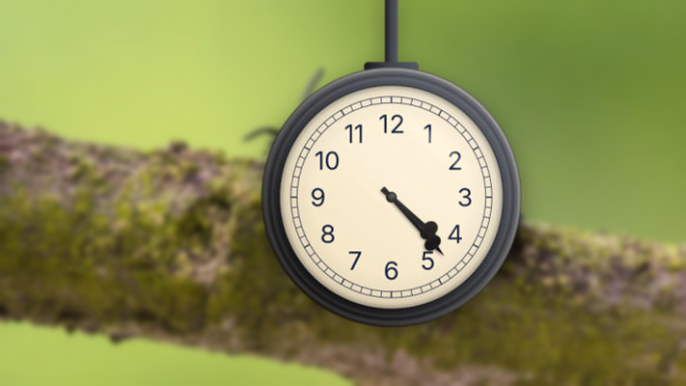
4:23
